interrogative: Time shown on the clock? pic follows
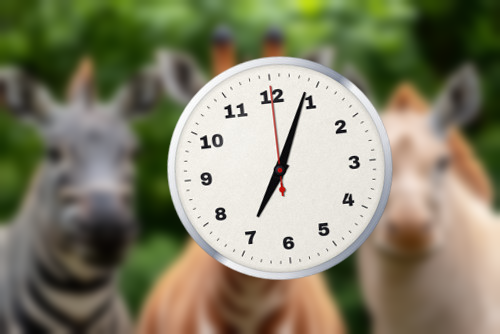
7:04:00
